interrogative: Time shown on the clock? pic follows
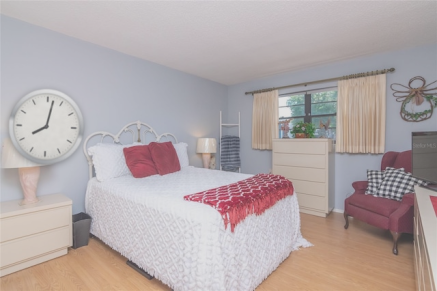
8:02
